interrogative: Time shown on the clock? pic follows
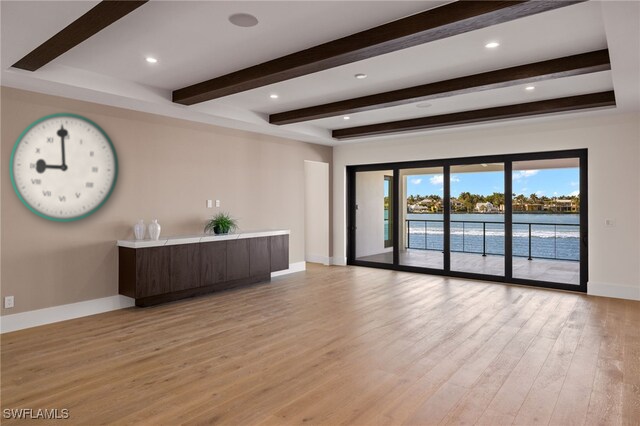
8:59
